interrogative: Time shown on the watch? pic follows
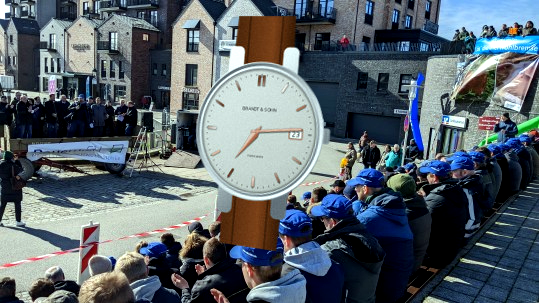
7:14
